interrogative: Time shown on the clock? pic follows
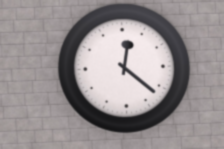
12:22
